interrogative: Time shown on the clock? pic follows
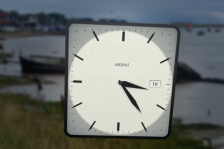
3:24
